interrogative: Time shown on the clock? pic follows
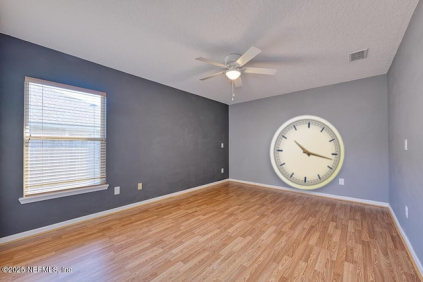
10:17
